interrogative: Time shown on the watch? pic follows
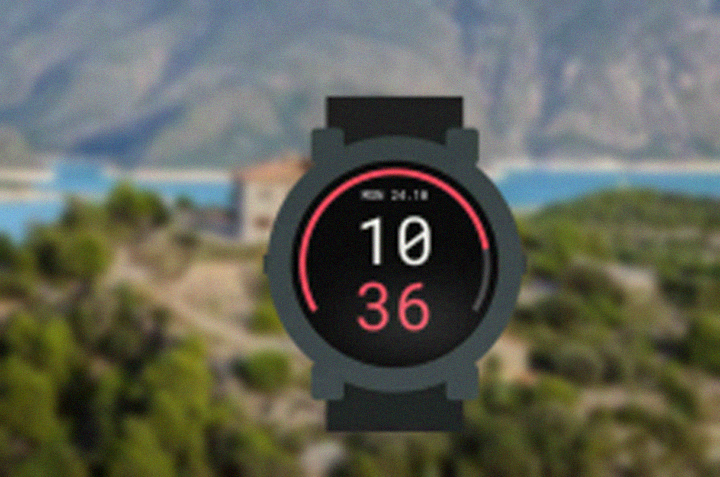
10:36
